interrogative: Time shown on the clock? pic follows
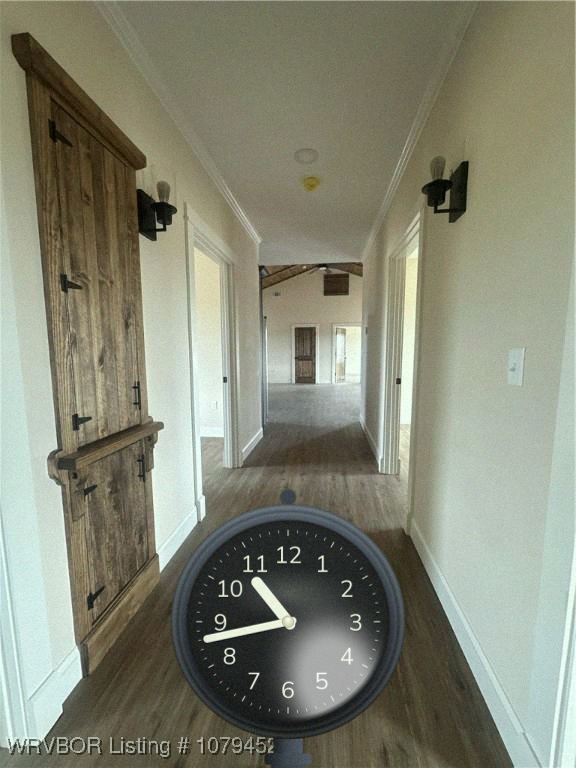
10:43
